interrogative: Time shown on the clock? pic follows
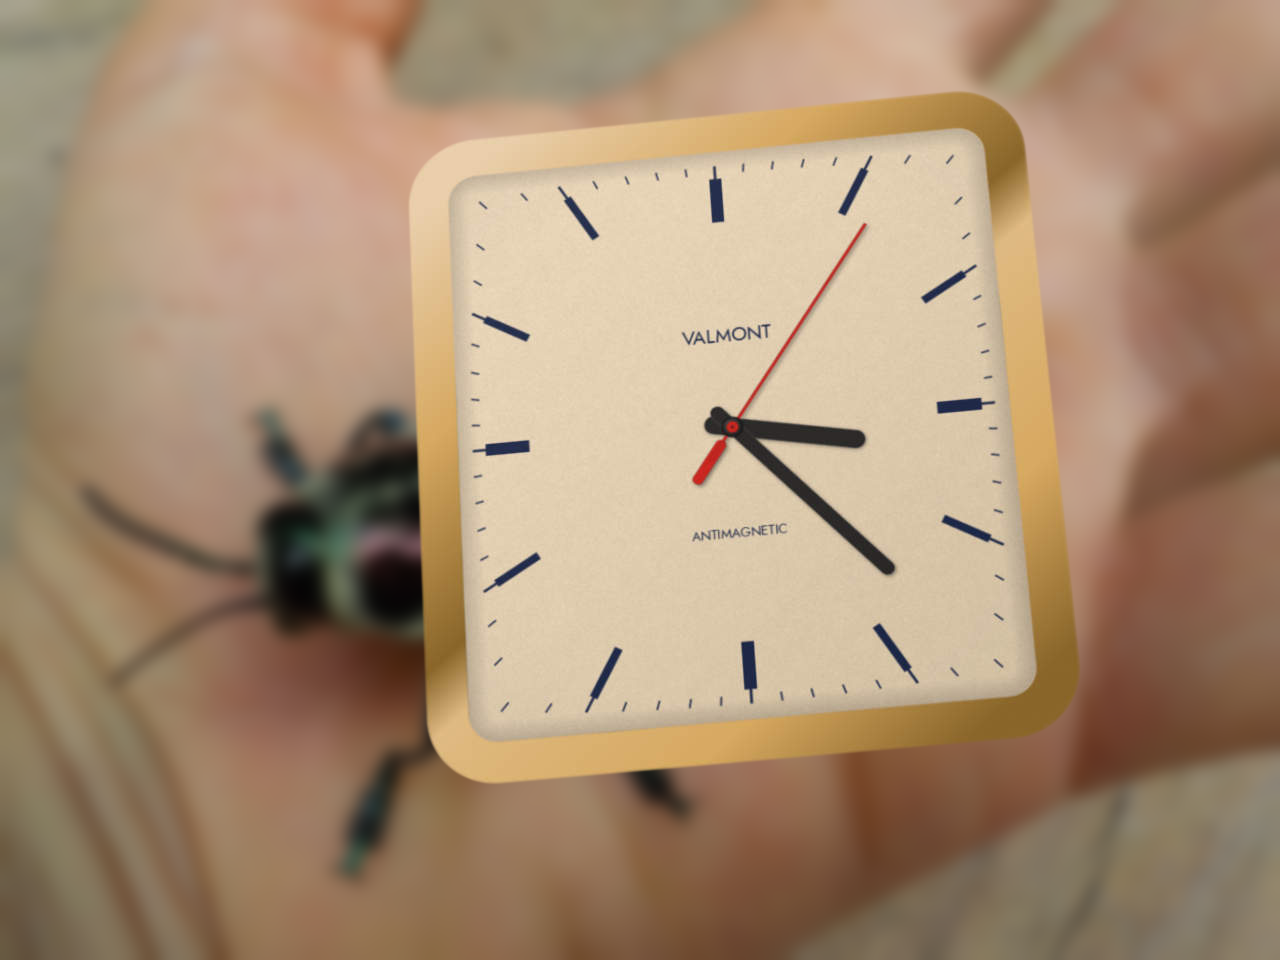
3:23:06
